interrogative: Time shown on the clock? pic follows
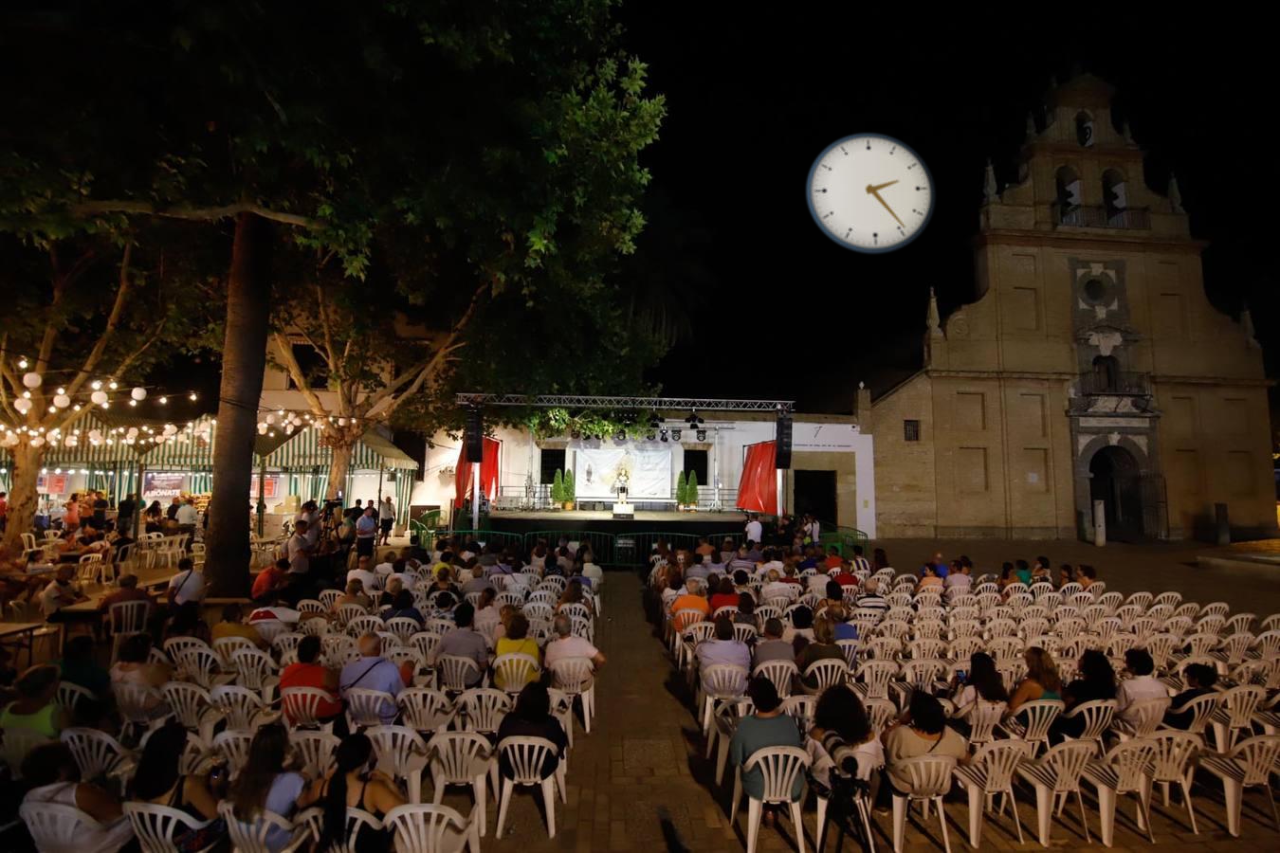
2:24
